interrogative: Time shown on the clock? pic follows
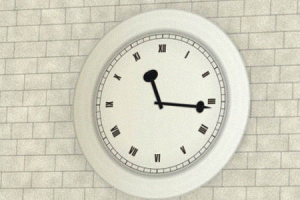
11:16
